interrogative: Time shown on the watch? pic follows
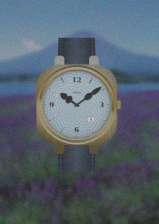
10:09
